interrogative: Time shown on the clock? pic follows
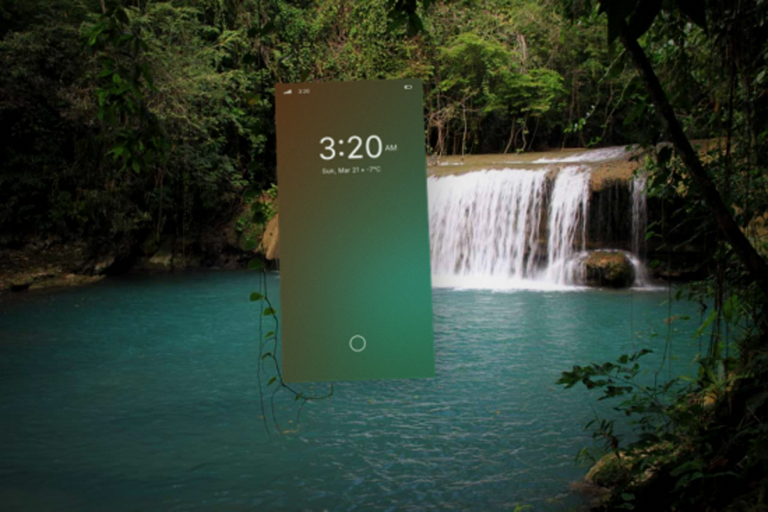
3:20
